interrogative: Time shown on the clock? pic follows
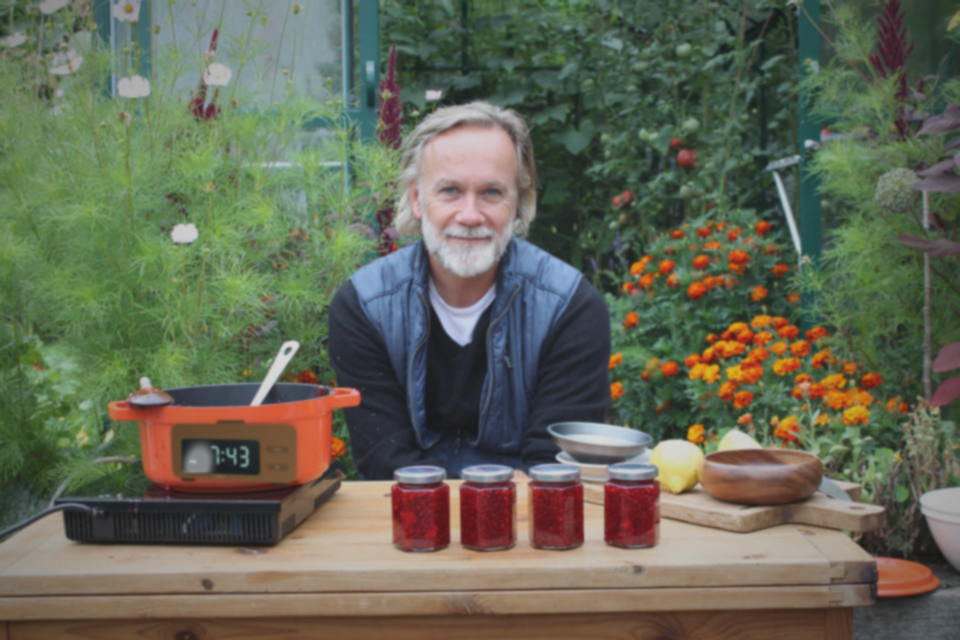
7:43
